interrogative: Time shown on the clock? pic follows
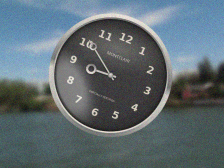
8:51
